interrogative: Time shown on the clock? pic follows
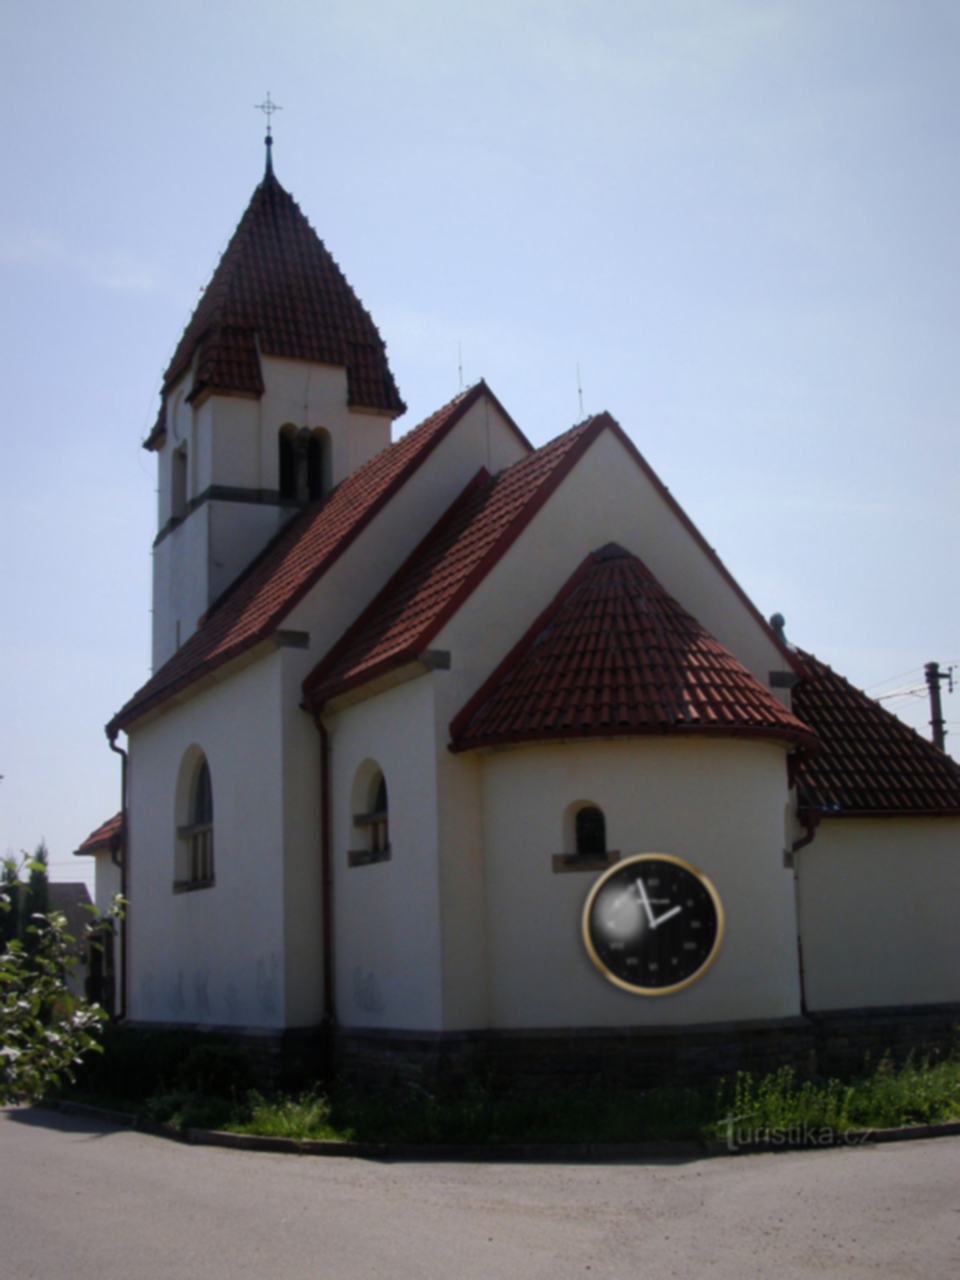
1:57
